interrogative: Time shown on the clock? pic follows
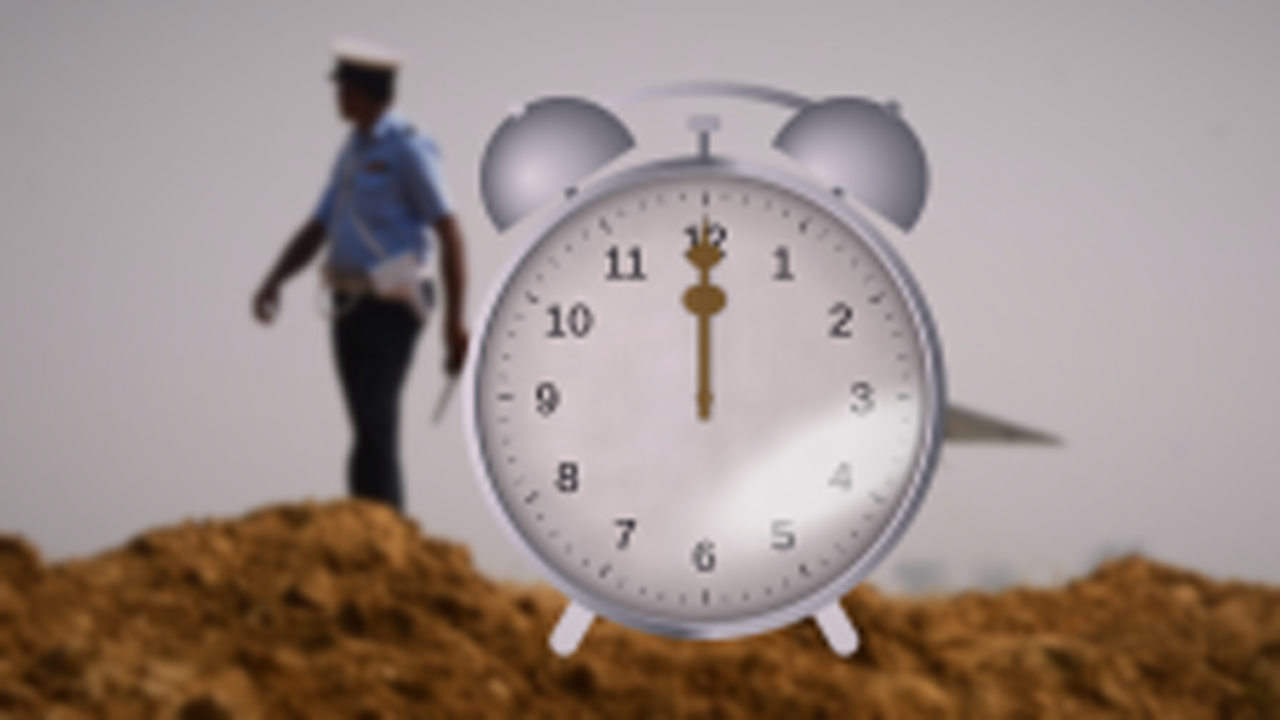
12:00
